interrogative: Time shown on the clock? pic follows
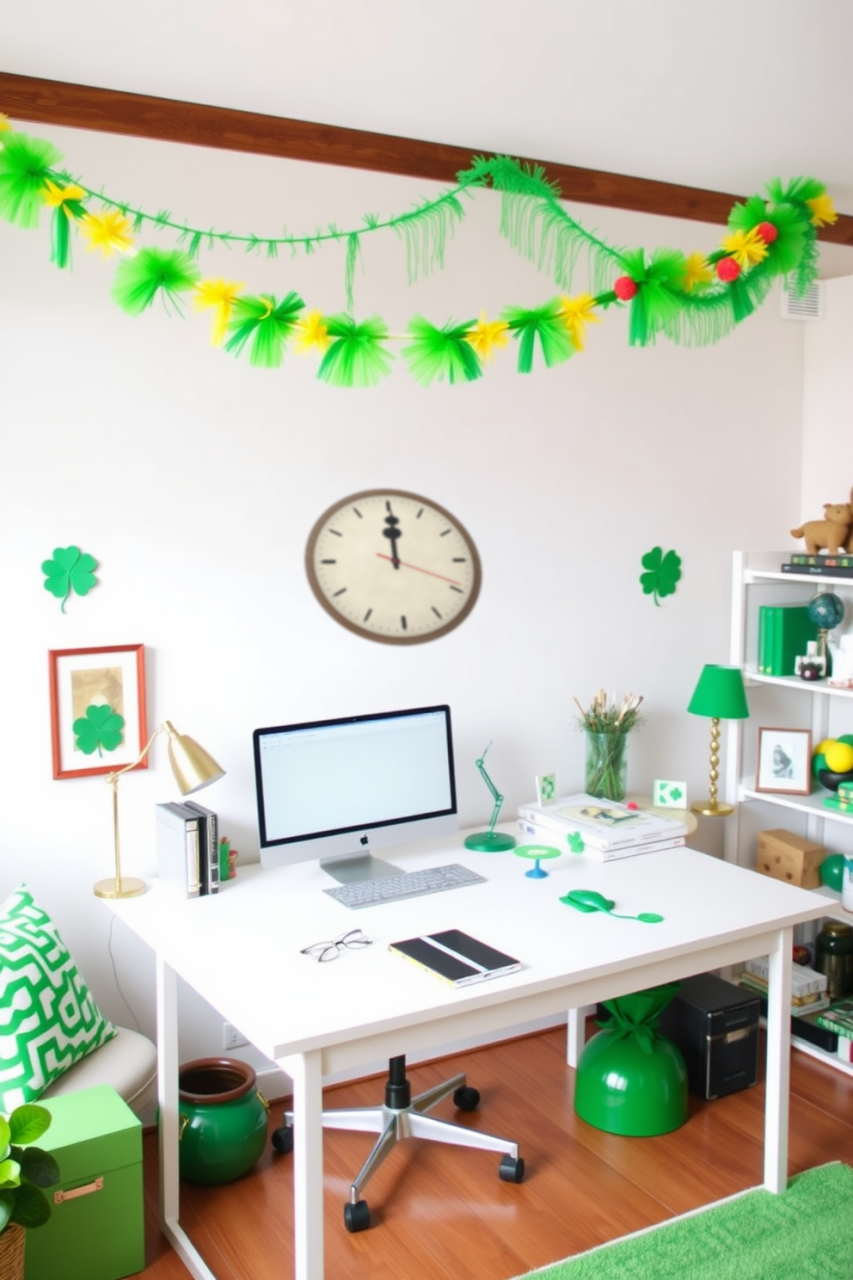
12:00:19
